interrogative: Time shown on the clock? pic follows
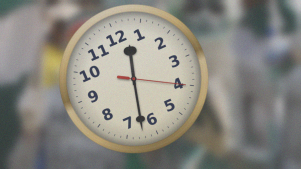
12:32:20
